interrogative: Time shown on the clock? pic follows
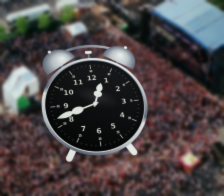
12:42
